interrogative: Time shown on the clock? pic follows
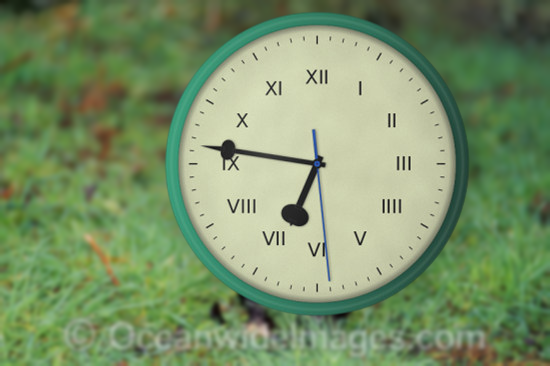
6:46:29
